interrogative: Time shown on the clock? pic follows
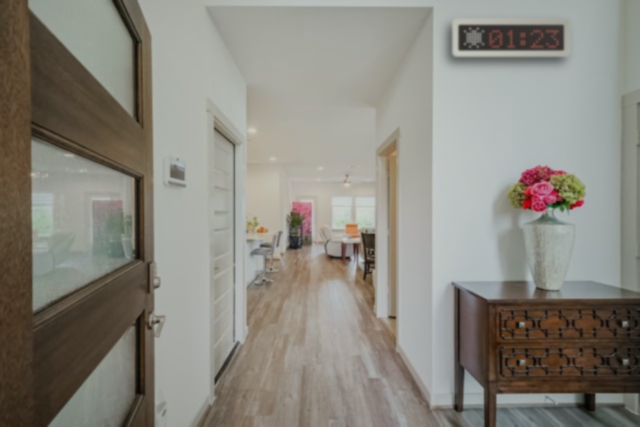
1:23
